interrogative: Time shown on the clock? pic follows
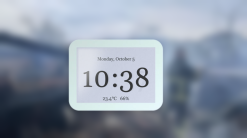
10:38
